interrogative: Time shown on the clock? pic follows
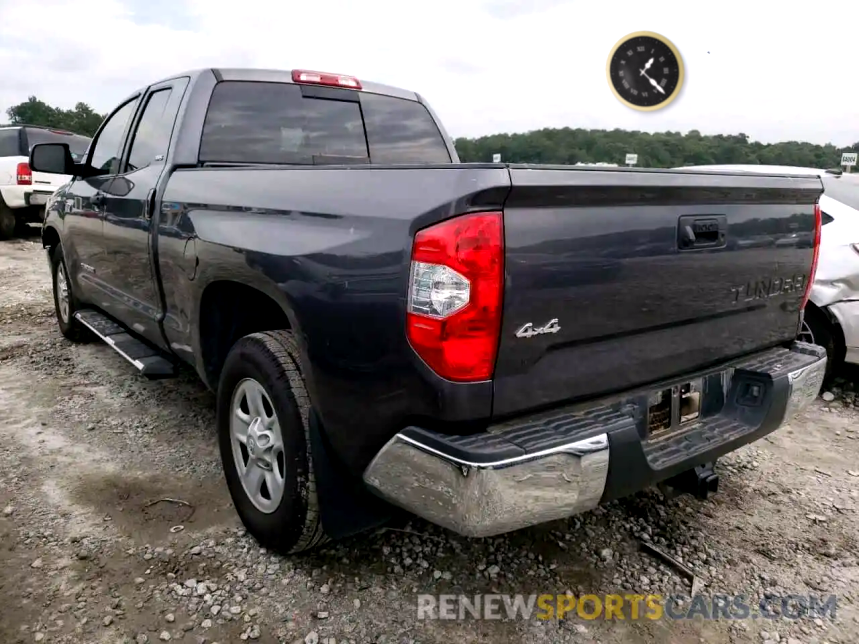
1:23
